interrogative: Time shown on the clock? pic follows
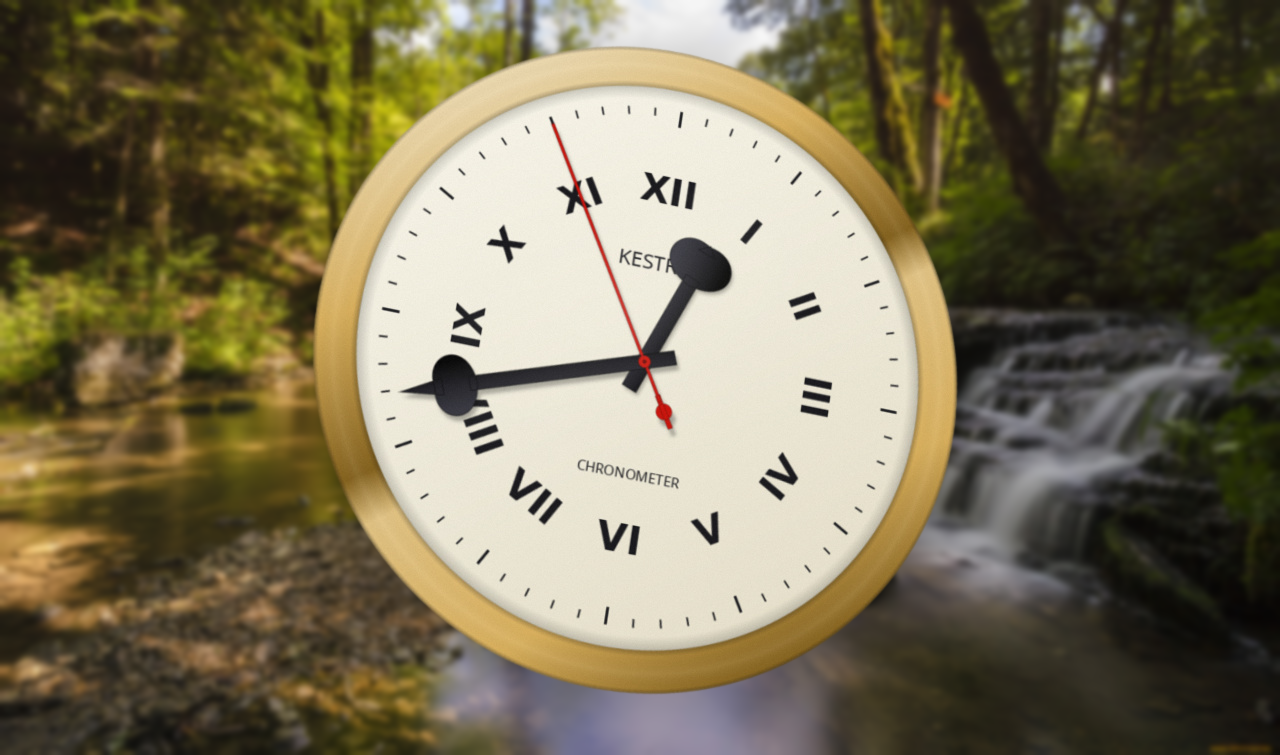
12:41:55
